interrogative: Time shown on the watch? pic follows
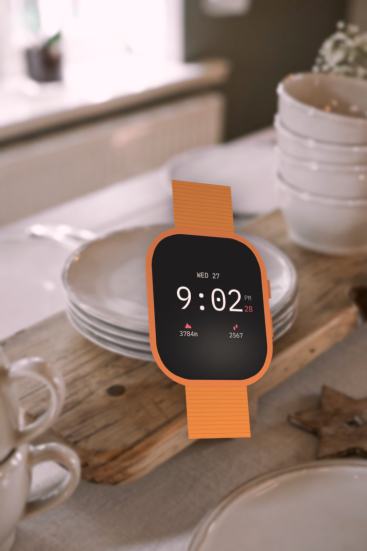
9:02:28
